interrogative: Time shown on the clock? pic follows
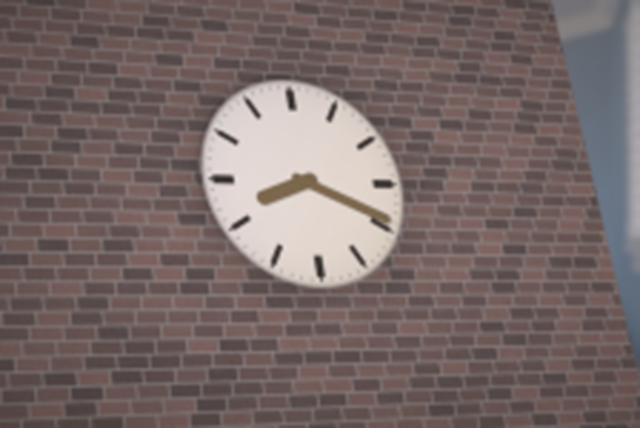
8:19
